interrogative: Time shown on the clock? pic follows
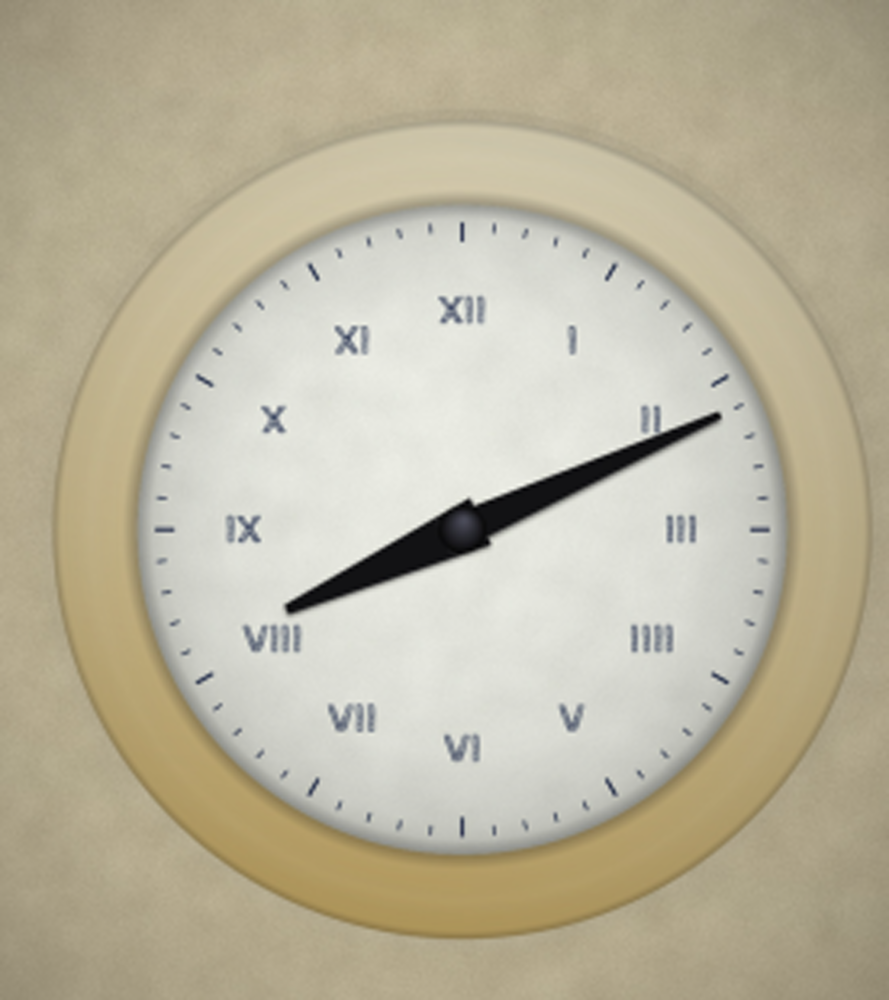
8:11
